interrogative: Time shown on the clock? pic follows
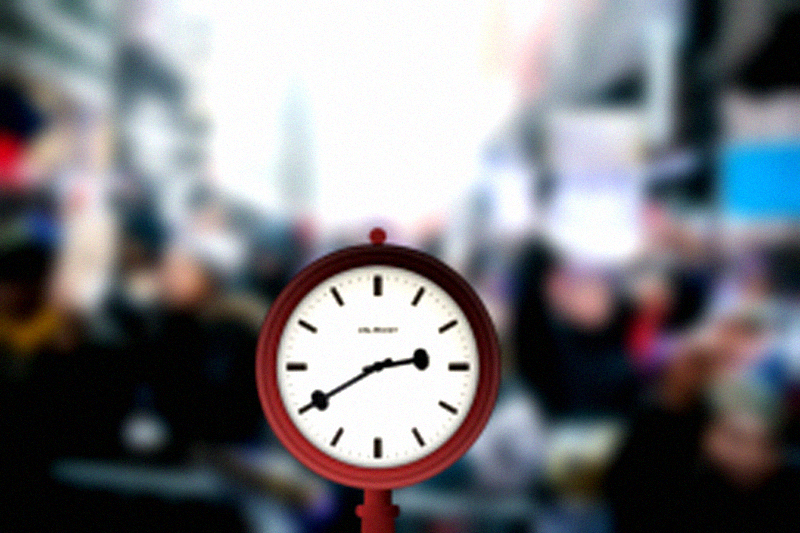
2:40
